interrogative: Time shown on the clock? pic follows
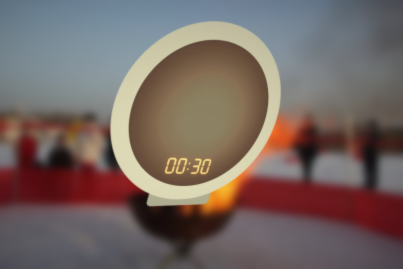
0:30
